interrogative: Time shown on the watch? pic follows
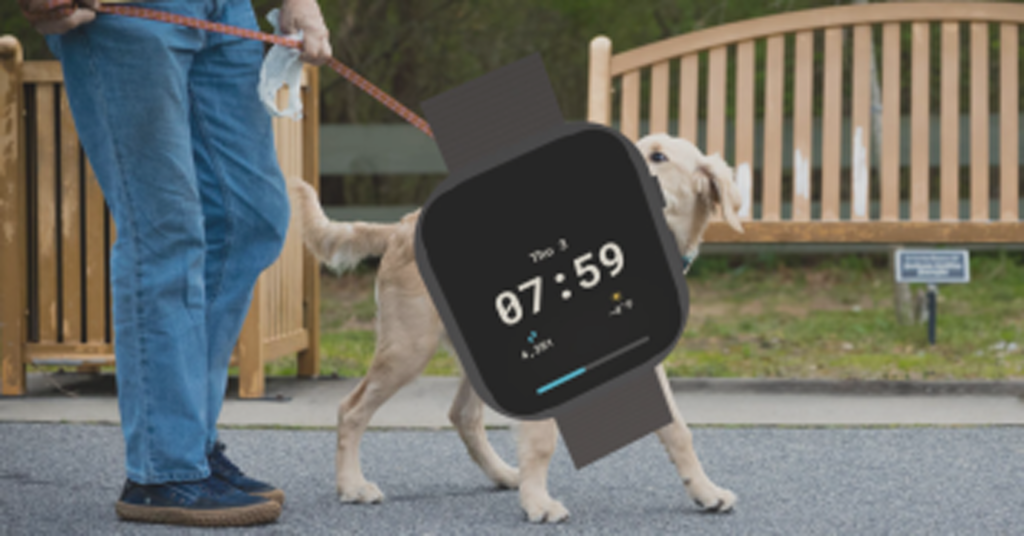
7:59
